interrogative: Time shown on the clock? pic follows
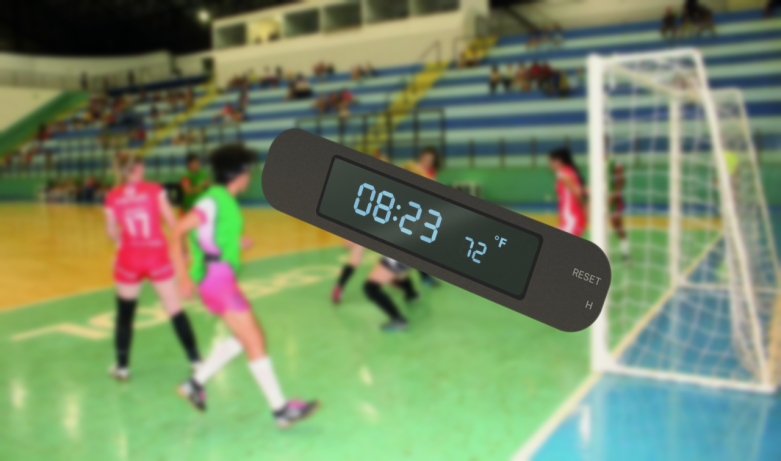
8:23
